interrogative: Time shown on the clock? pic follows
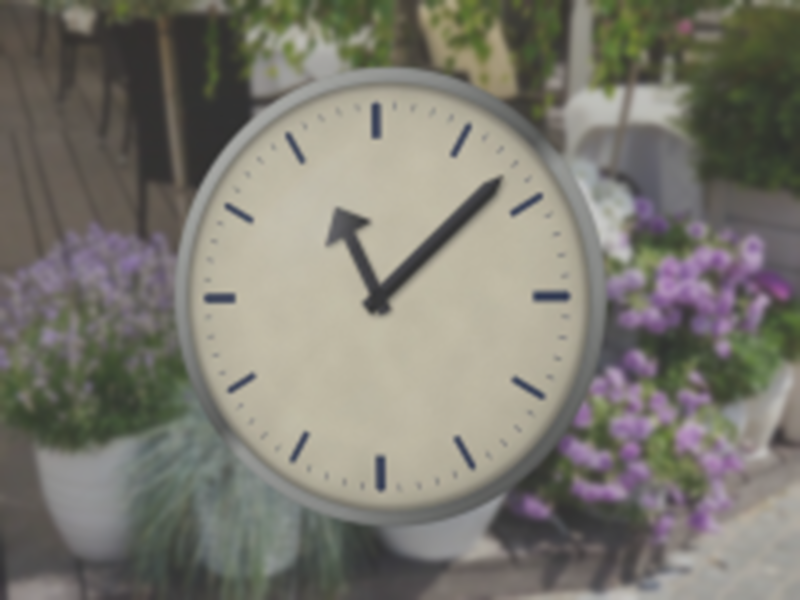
11:08
